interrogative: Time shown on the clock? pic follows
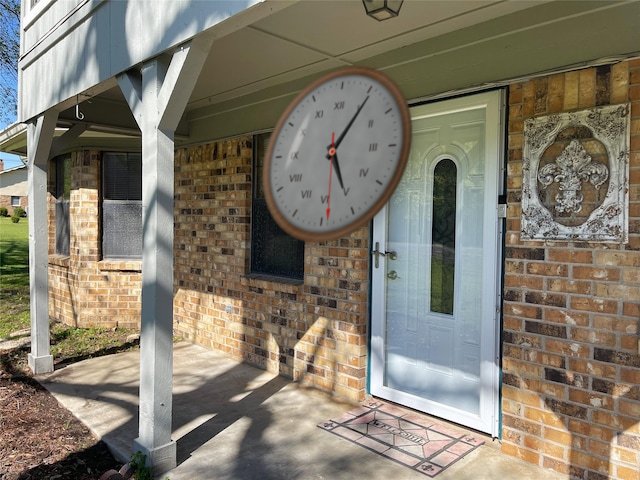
5:05:29
